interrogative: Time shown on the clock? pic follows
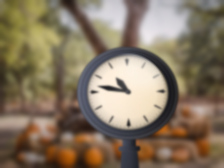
10:47
